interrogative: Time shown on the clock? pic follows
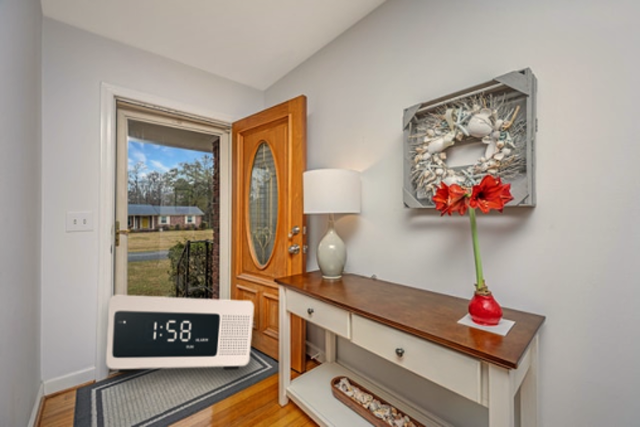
1:58
